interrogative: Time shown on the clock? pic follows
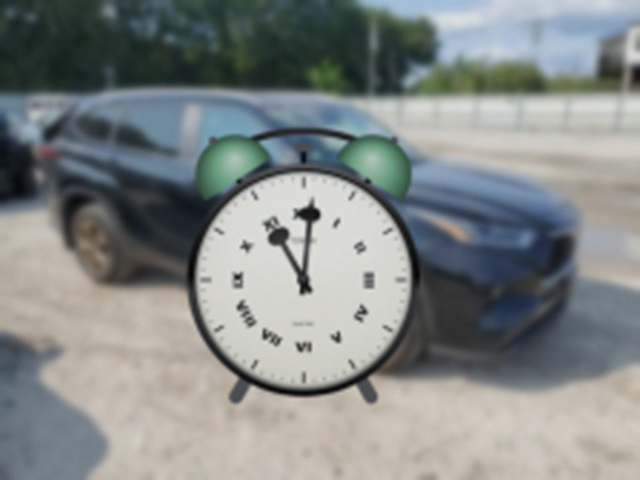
11:01
